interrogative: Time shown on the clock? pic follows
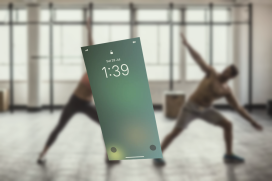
1:39
